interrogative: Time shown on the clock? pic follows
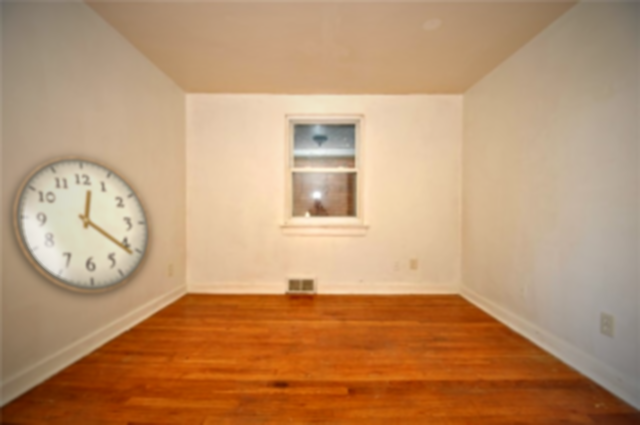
12:21
